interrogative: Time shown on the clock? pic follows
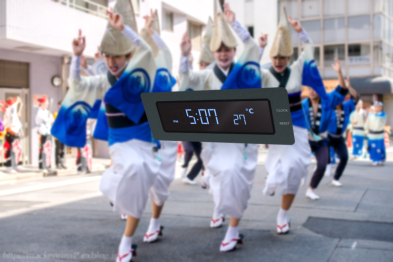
5:07
